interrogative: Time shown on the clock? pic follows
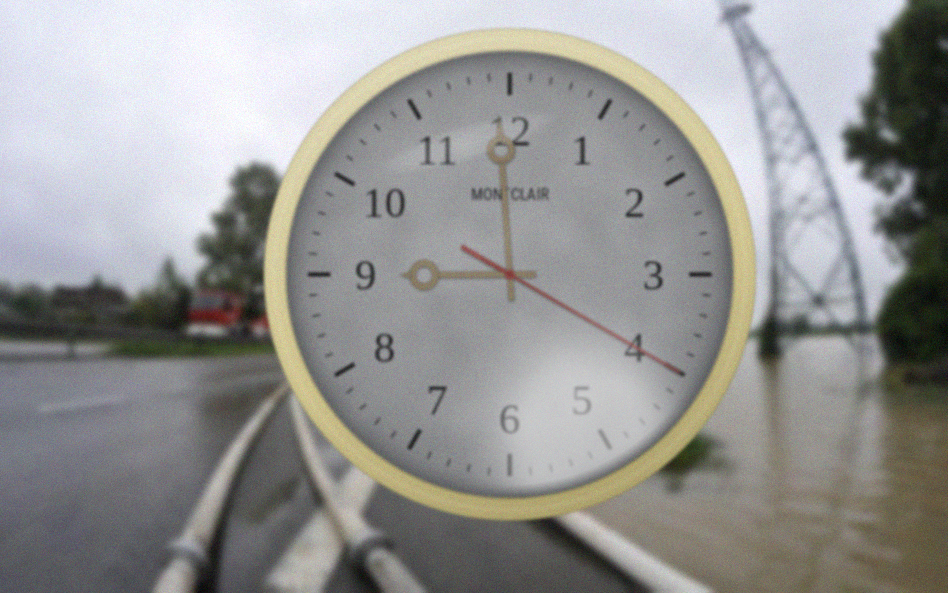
8:59:20
